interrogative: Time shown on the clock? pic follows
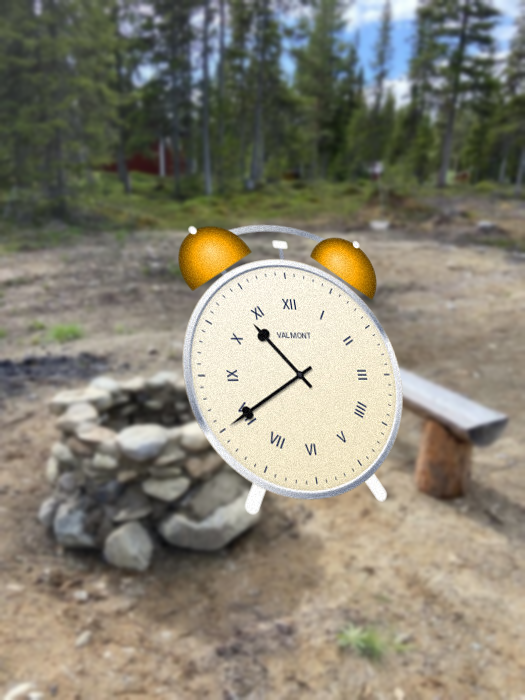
10:40
